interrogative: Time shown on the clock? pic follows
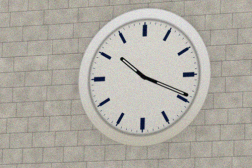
10:19
